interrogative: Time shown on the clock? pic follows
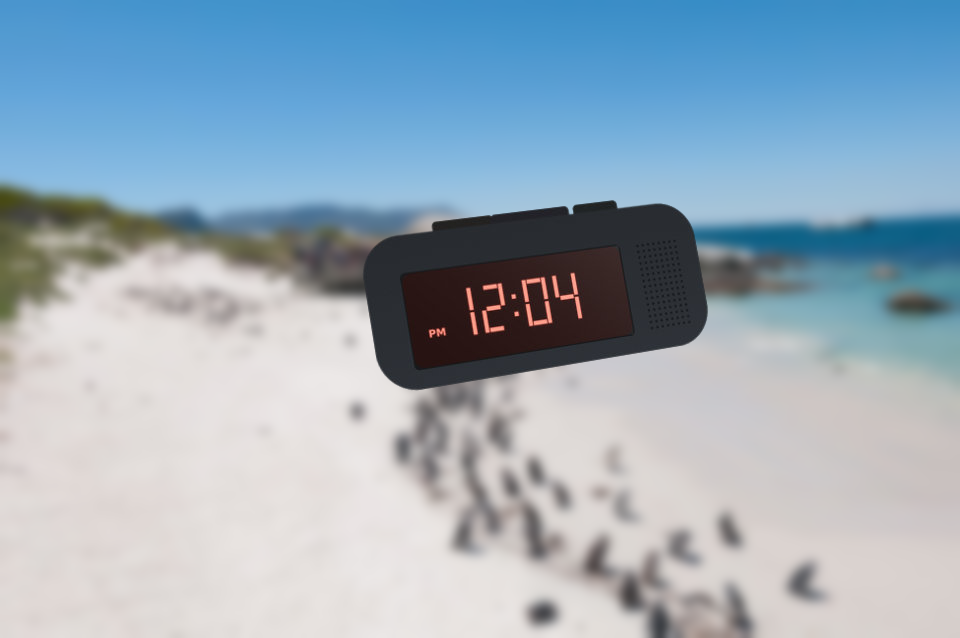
12:04
